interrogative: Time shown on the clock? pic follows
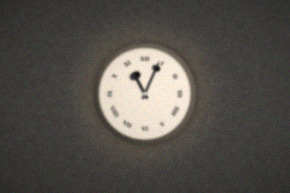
11:04
